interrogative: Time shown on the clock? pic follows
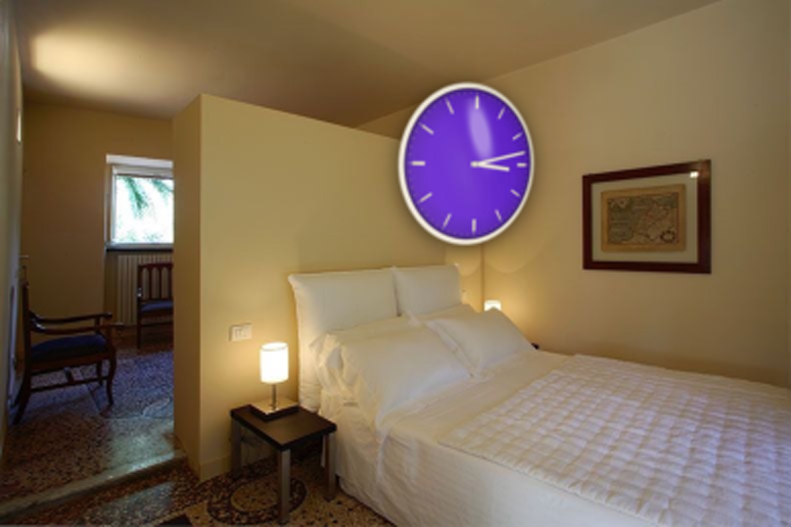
3:13
